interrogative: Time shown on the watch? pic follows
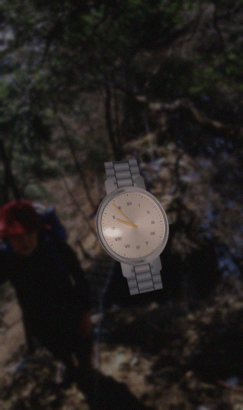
9:54
